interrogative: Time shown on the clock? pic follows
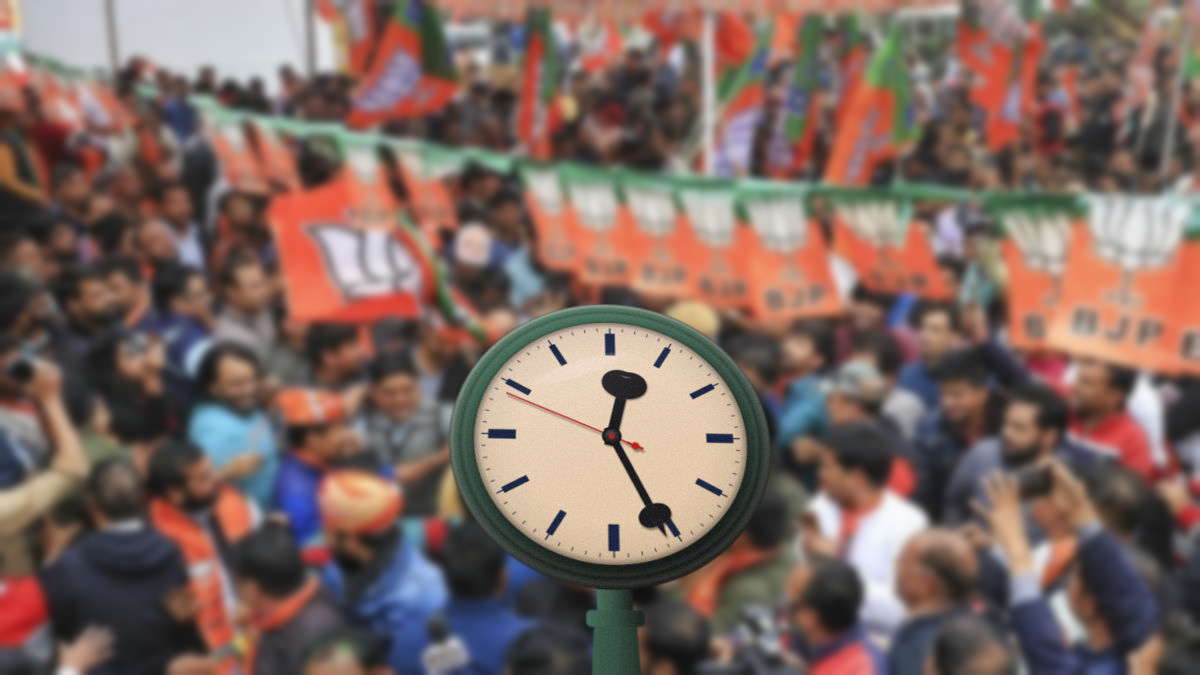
12:25:49
